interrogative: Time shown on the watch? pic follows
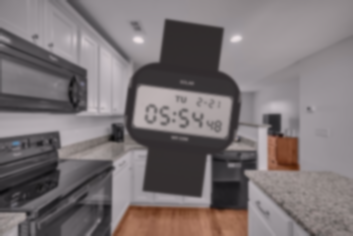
5:54:48
